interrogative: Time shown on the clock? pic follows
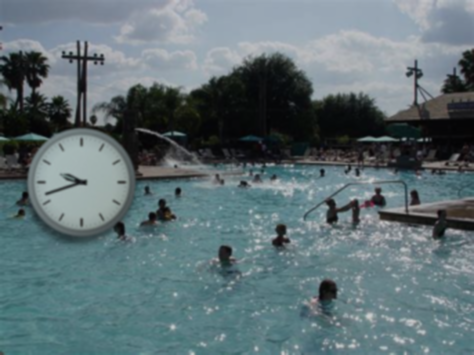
9:42
